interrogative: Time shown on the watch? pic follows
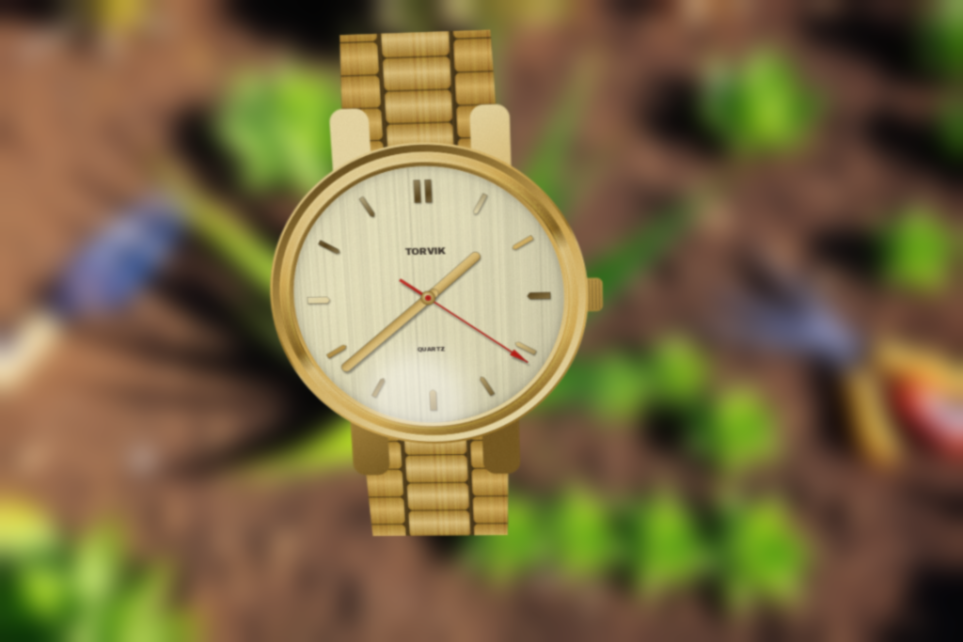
1:38:21
